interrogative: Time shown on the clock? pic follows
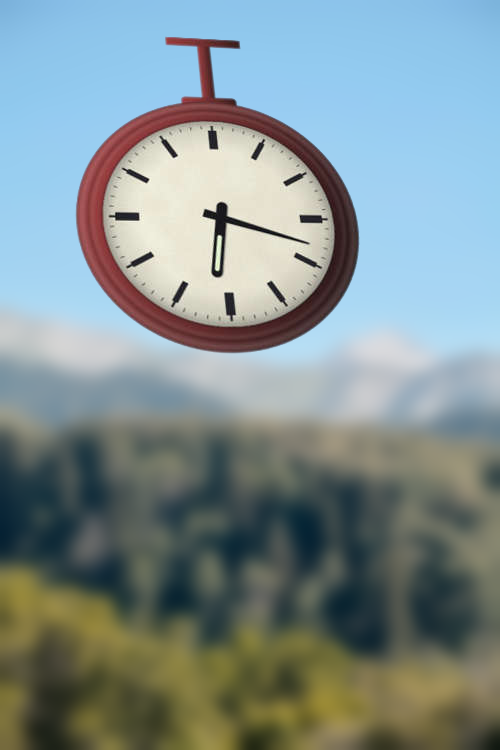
6:18
